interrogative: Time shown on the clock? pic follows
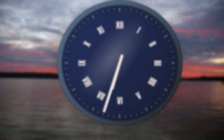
6:33
